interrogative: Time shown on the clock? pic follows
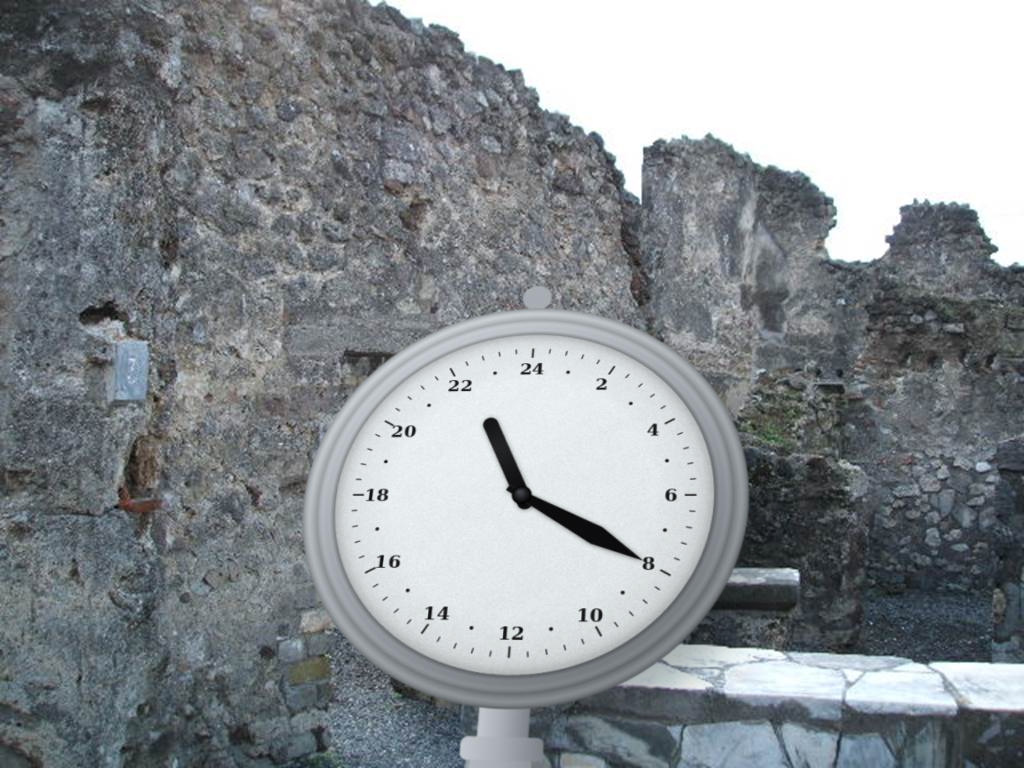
22:20
